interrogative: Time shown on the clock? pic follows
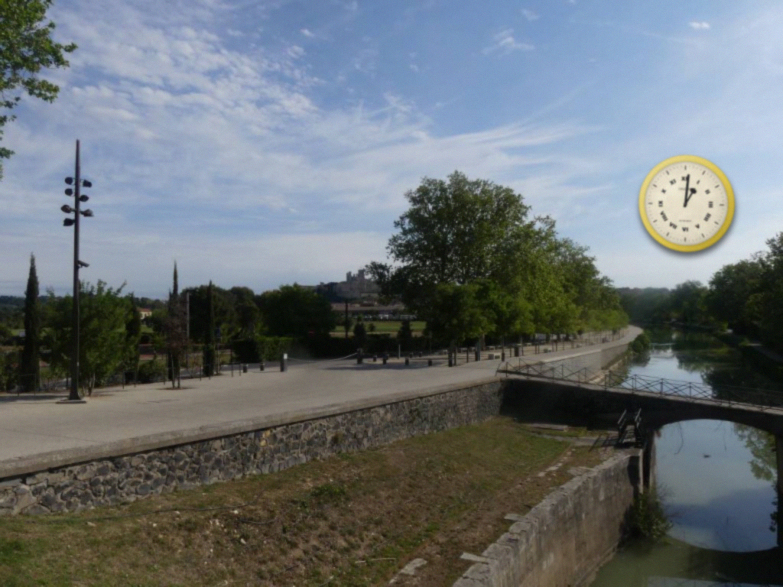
1:01
